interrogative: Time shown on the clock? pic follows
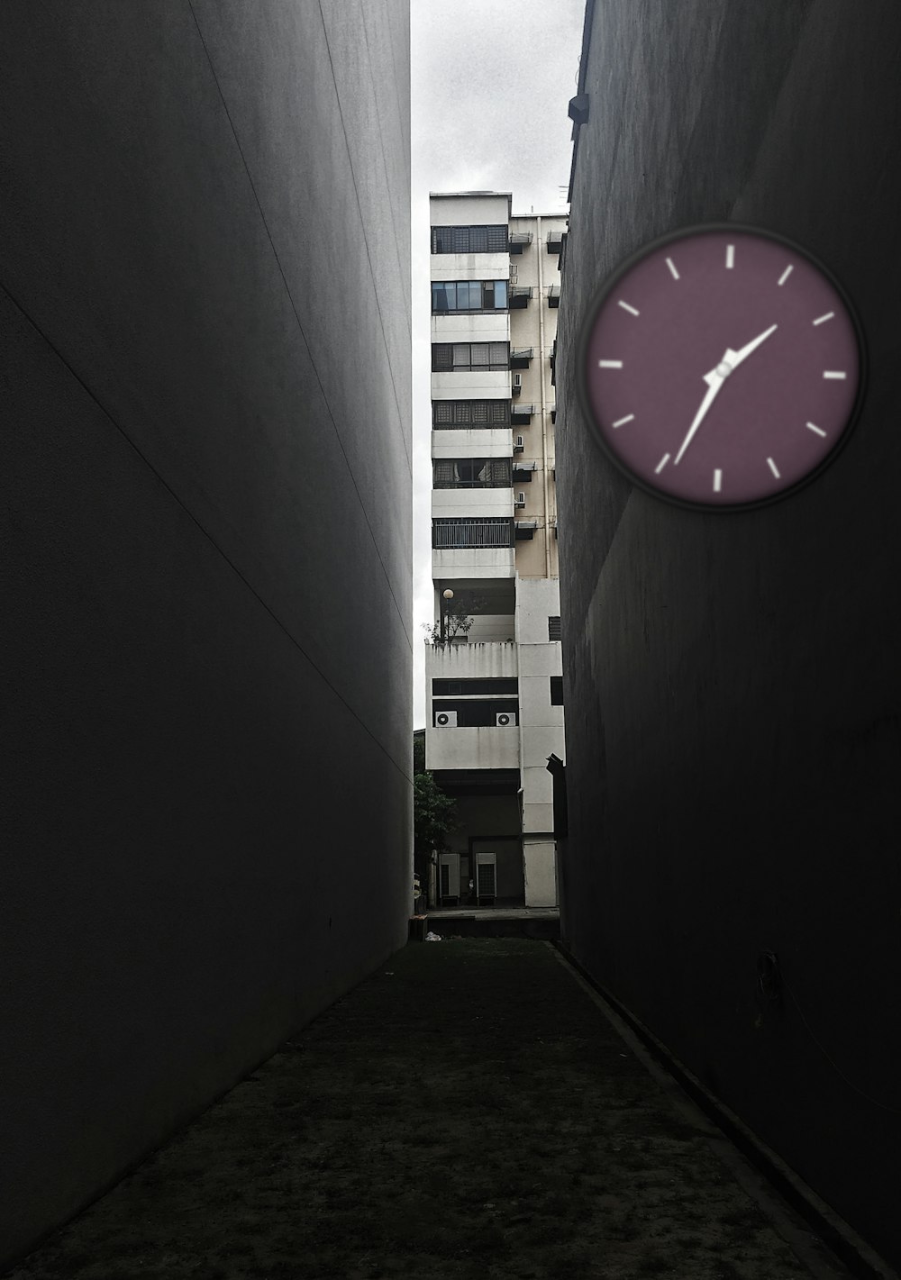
1:34
